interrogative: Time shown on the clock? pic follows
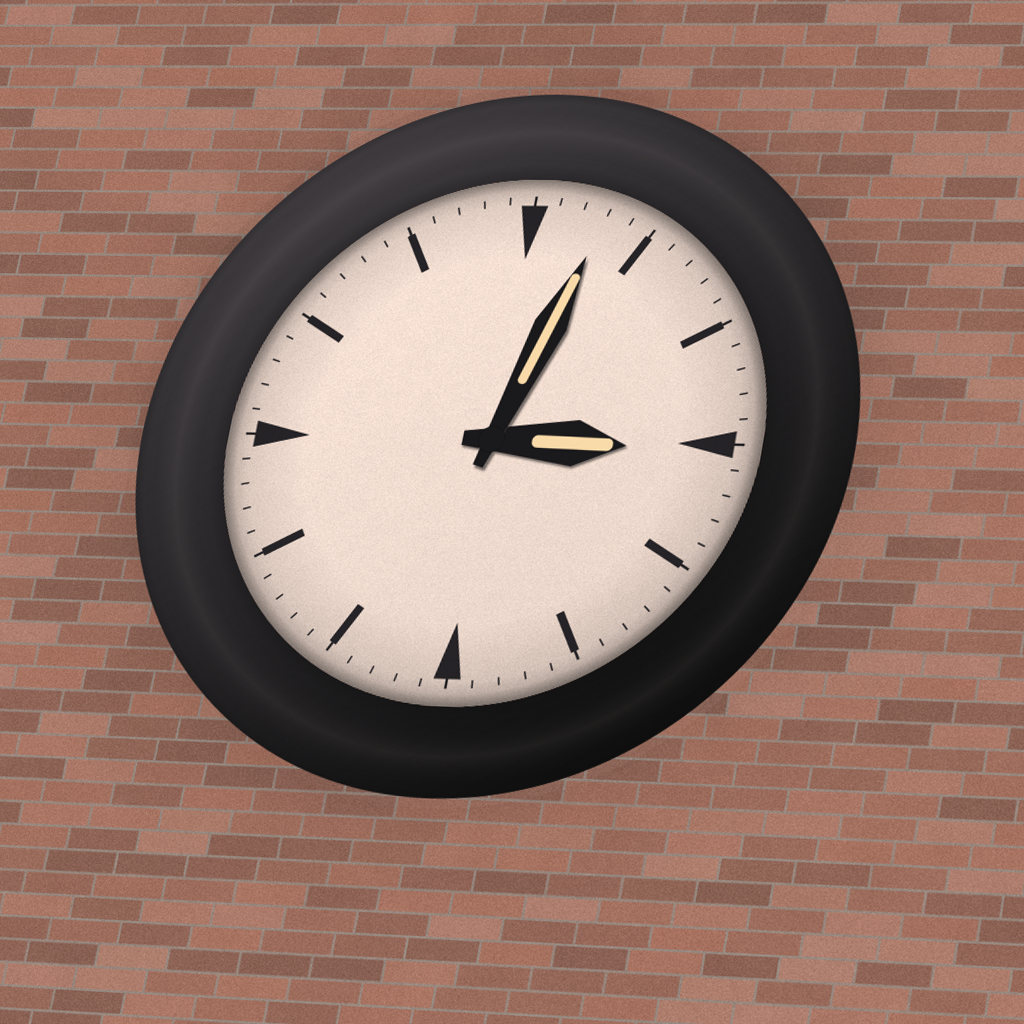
3:03
